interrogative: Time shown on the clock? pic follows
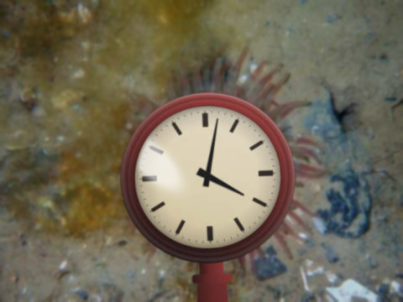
4:02
